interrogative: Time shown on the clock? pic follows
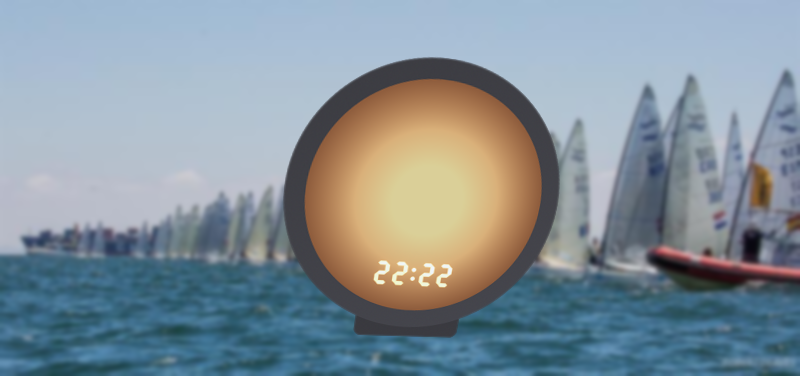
22:22
